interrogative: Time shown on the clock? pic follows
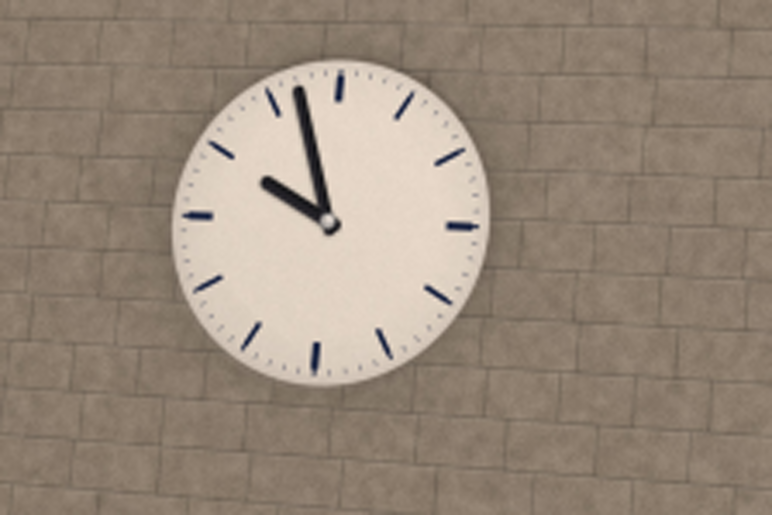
9:57
